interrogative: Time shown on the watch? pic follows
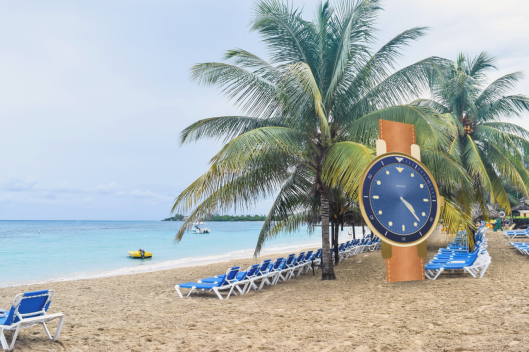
4:23
